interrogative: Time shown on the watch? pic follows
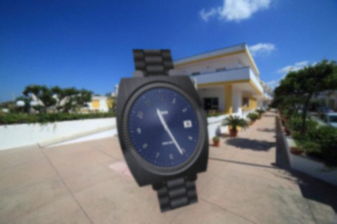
11:26
